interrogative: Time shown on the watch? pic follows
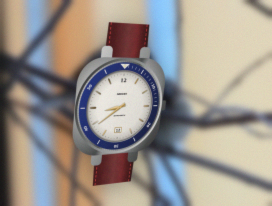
8:39
